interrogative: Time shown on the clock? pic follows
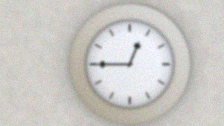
12:45
